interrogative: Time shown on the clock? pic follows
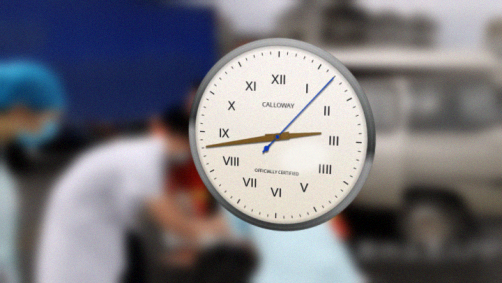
2:43:07
